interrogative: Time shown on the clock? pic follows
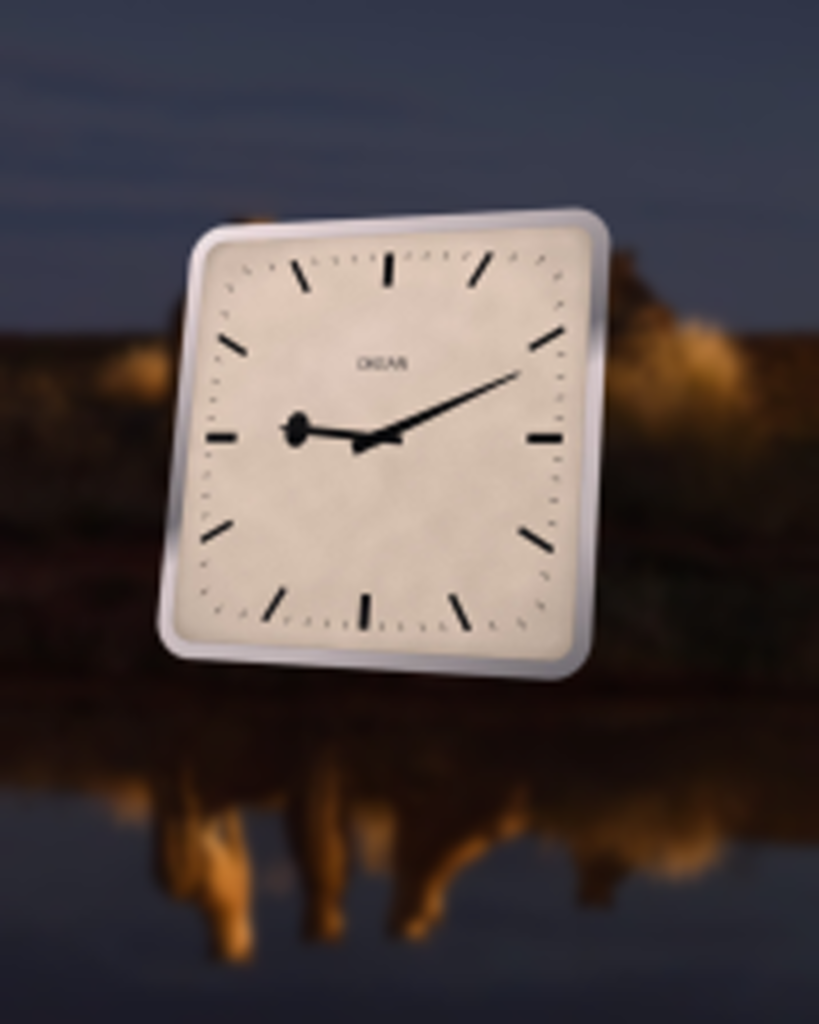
9:11
